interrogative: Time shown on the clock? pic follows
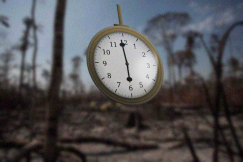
5:59
